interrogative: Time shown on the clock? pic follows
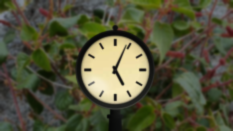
5:04
